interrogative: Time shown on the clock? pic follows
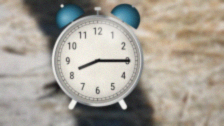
8:15
